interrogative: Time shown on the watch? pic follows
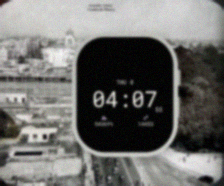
4:07
